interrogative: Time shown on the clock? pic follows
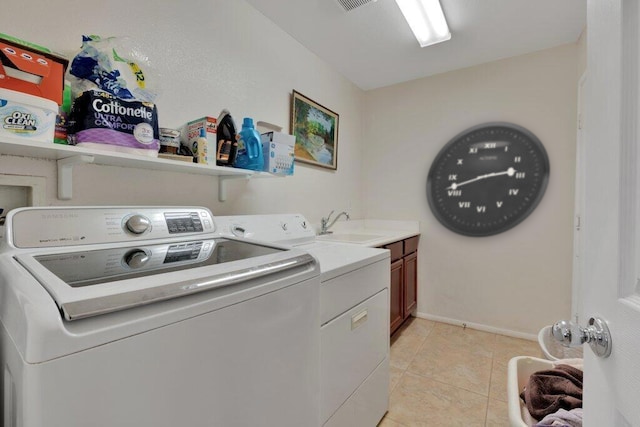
2:42
